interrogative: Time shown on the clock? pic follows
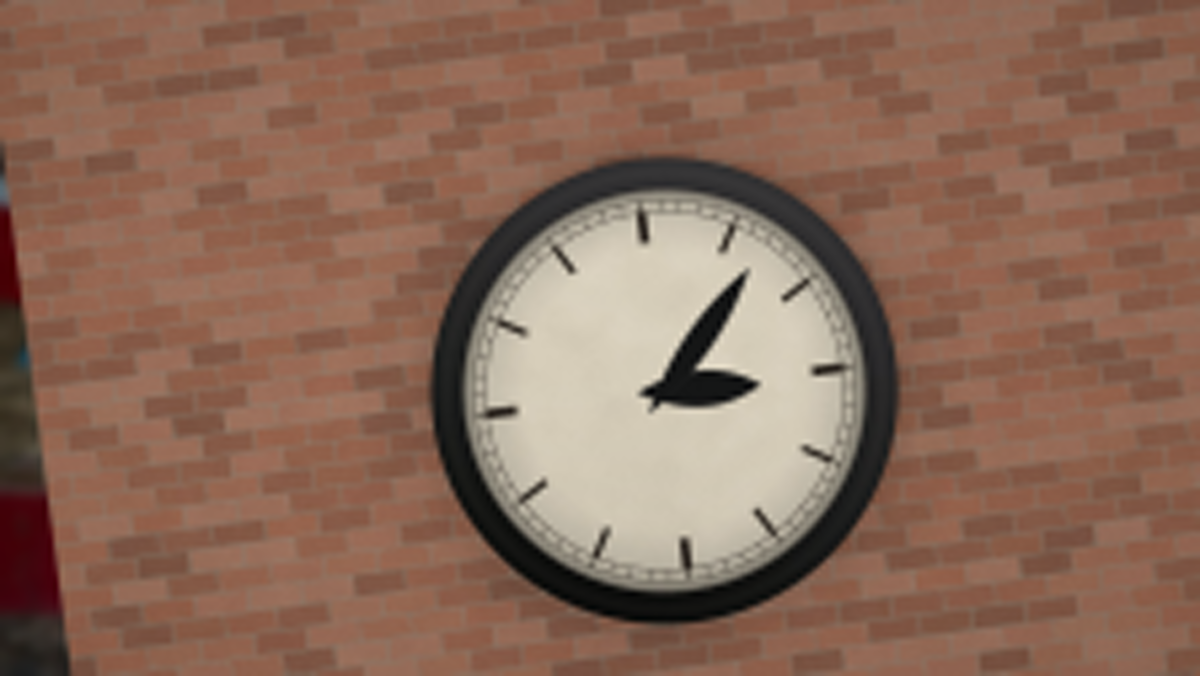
3:07
